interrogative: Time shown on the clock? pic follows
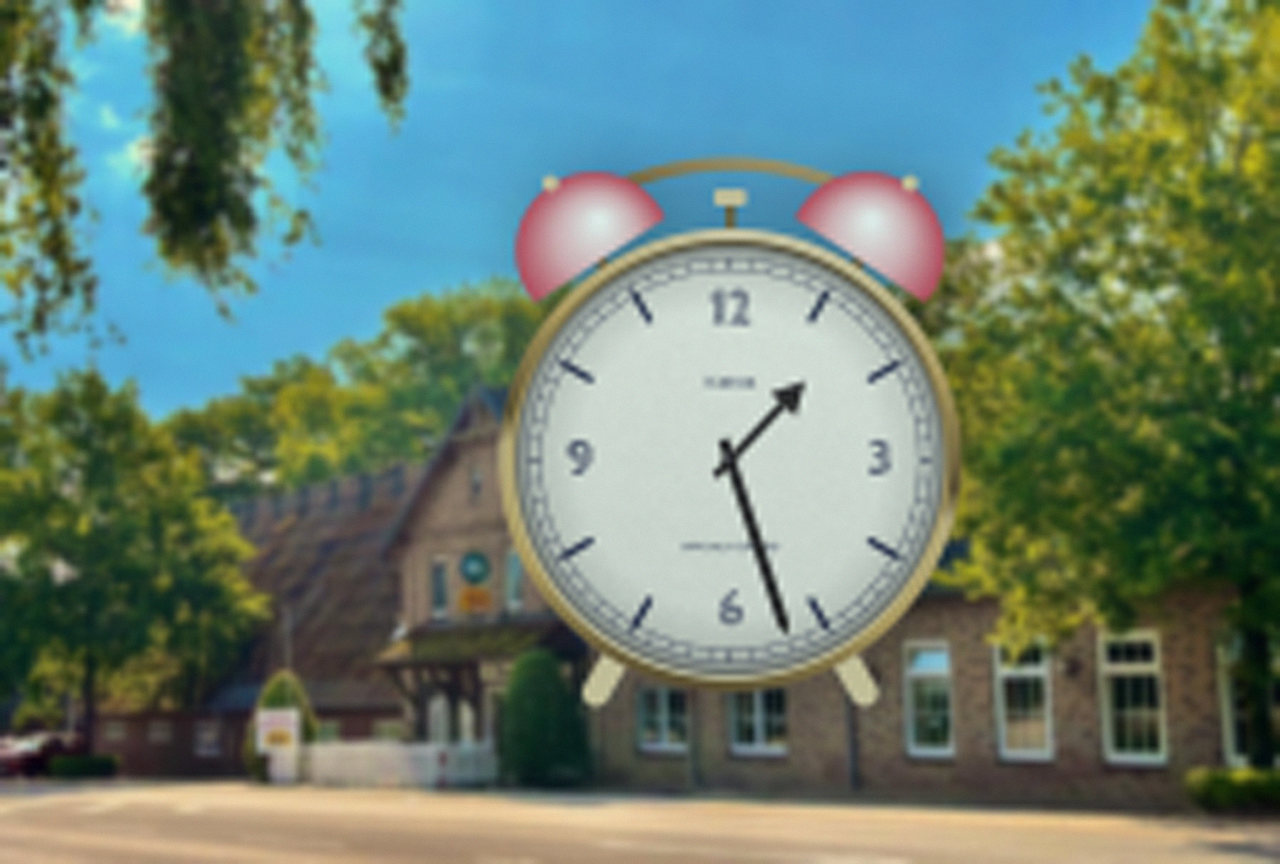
1:27
